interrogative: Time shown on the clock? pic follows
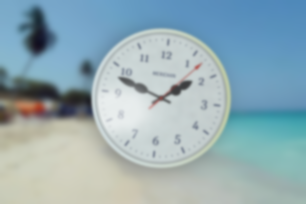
1:48:07
